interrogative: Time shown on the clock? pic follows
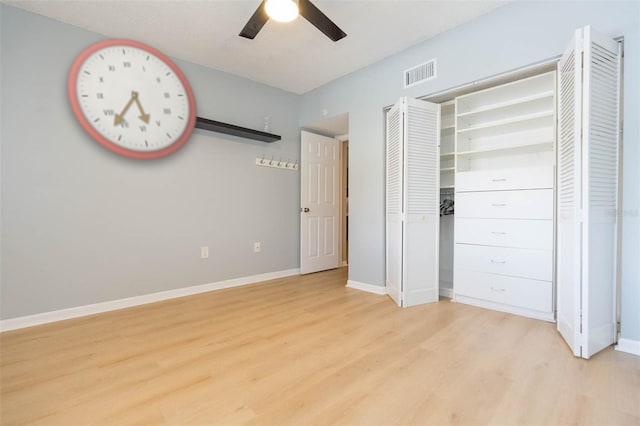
5:37
